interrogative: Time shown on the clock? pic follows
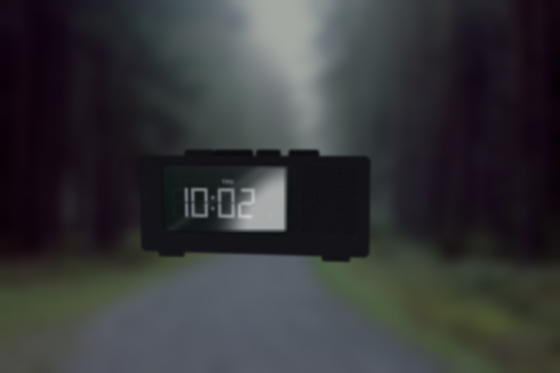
10:02
